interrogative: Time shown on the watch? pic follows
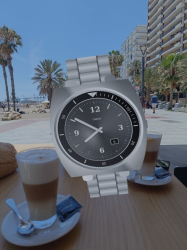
7:51
